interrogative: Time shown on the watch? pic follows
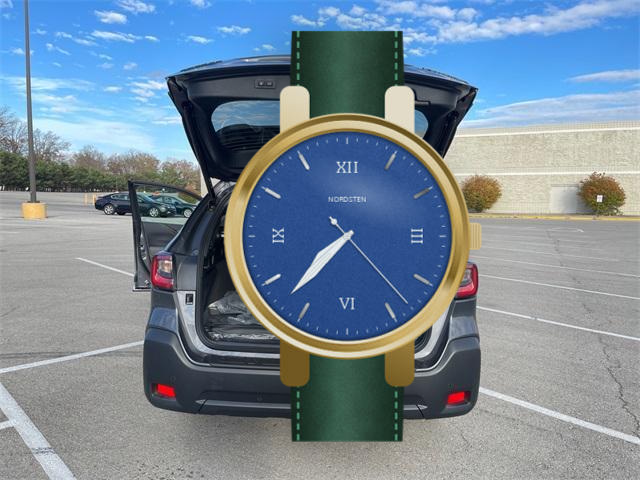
7:37:23
